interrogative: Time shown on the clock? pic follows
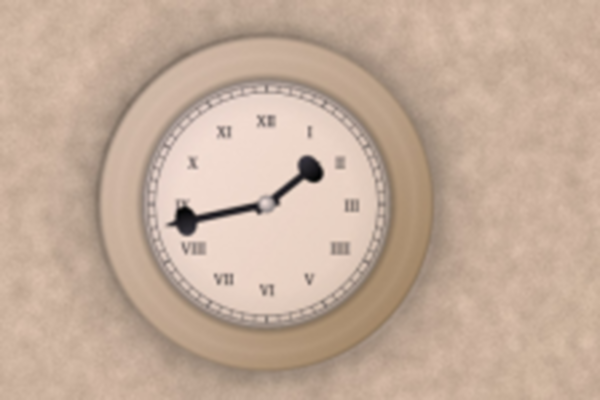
1:43
